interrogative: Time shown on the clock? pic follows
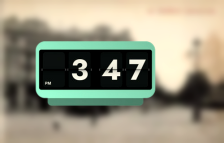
3:47
